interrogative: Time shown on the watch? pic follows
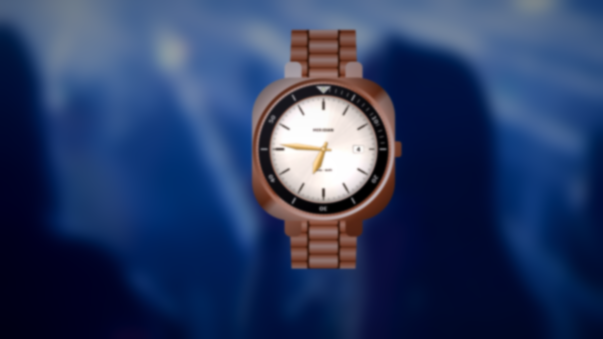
6:46
